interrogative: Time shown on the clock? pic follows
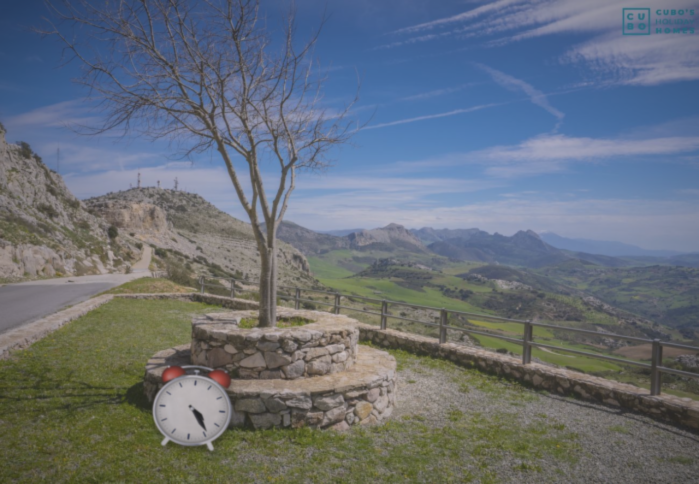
4:24
